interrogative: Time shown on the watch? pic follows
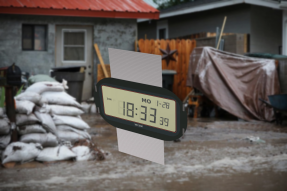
18:33:39
